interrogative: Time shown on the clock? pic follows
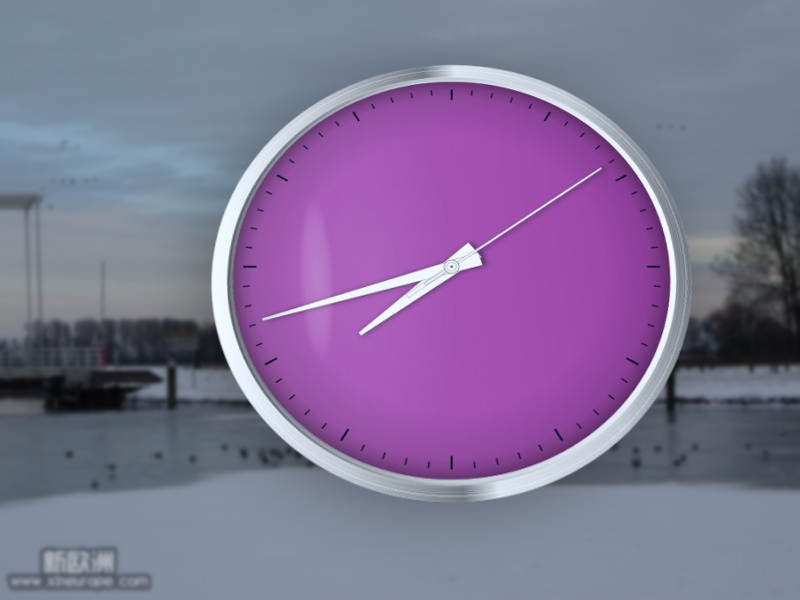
7:42:09
